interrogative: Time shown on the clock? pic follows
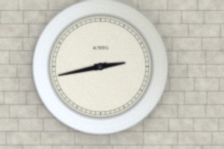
2:43
